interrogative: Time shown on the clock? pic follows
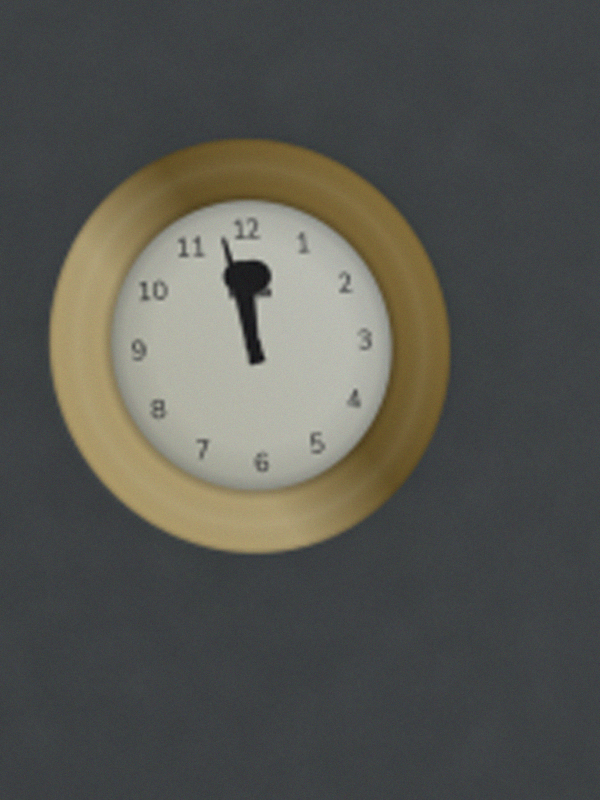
11:58
